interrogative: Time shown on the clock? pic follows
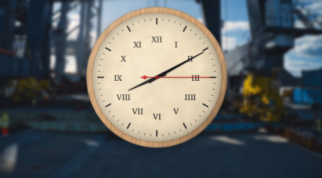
8:10:15
